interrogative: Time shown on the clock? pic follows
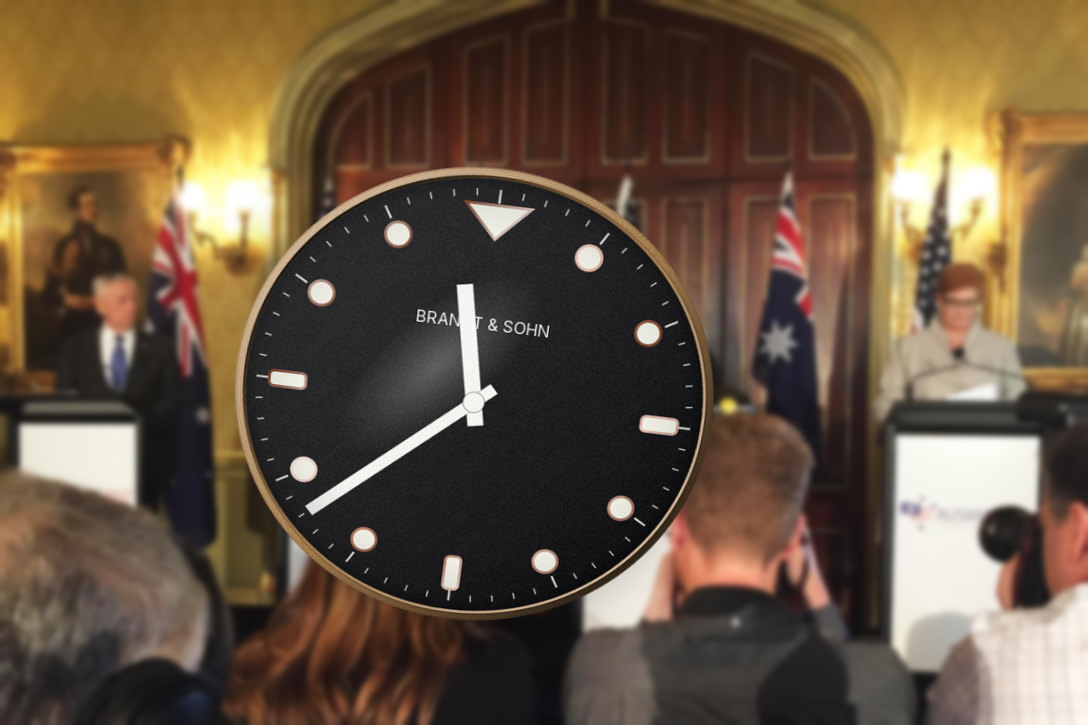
11:38
